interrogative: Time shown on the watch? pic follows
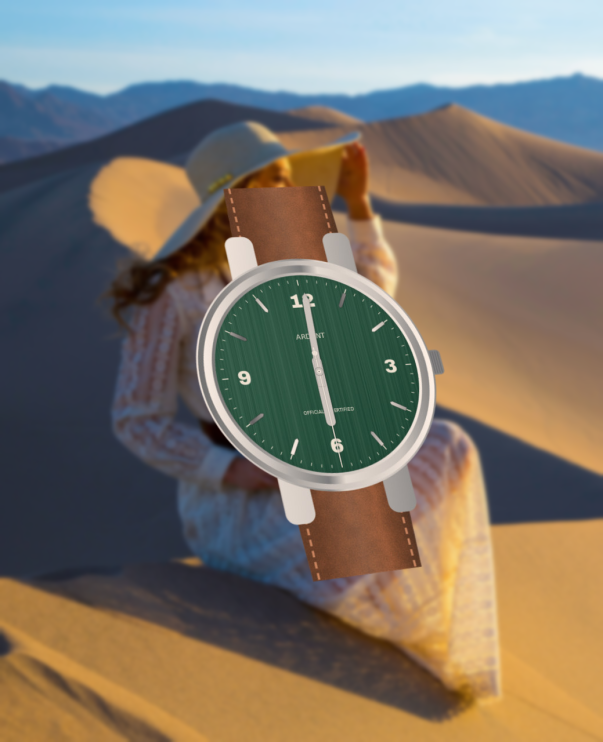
6:00:30
